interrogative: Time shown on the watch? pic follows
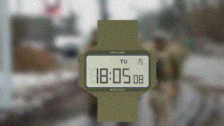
18:05:08
